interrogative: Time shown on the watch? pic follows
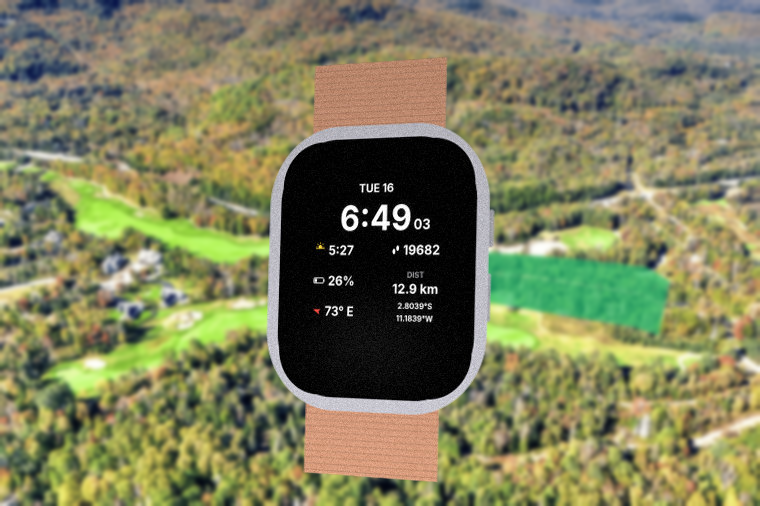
6:49:03
